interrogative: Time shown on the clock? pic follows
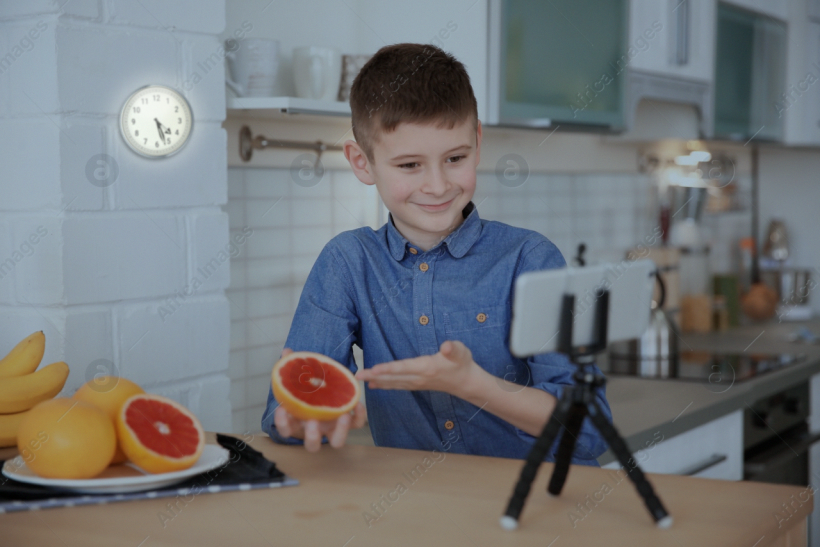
4:27
